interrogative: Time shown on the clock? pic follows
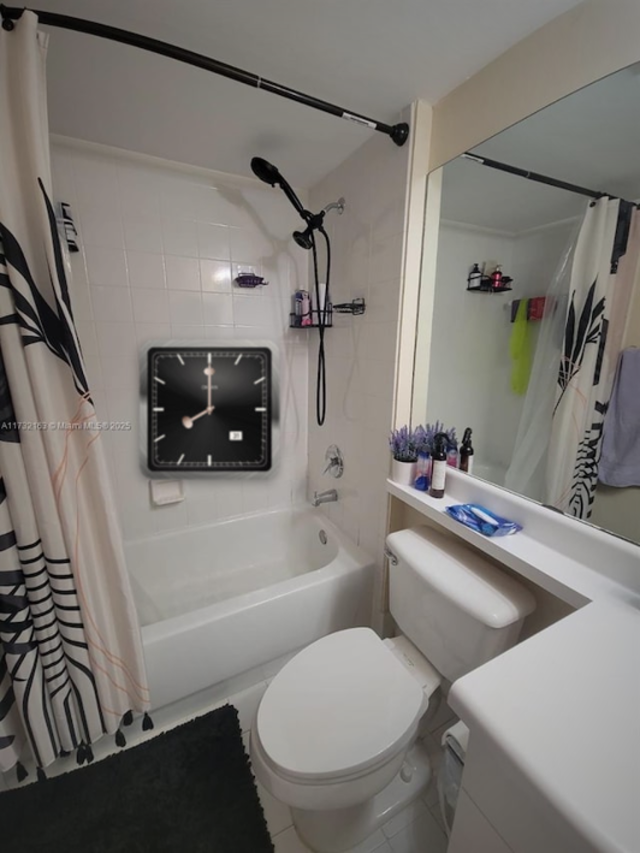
8:00
